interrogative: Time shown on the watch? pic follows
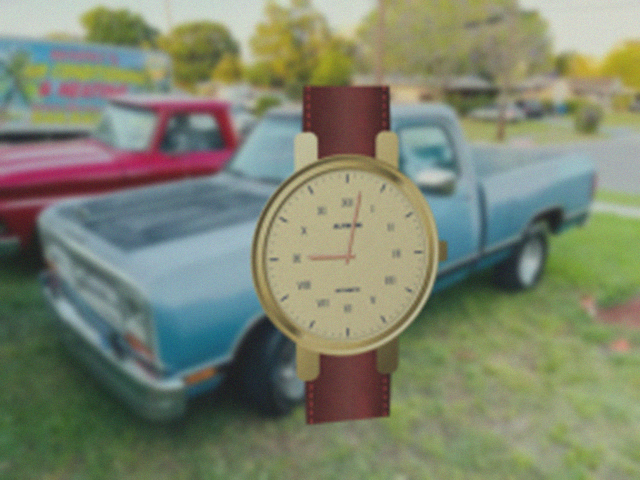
9:02
